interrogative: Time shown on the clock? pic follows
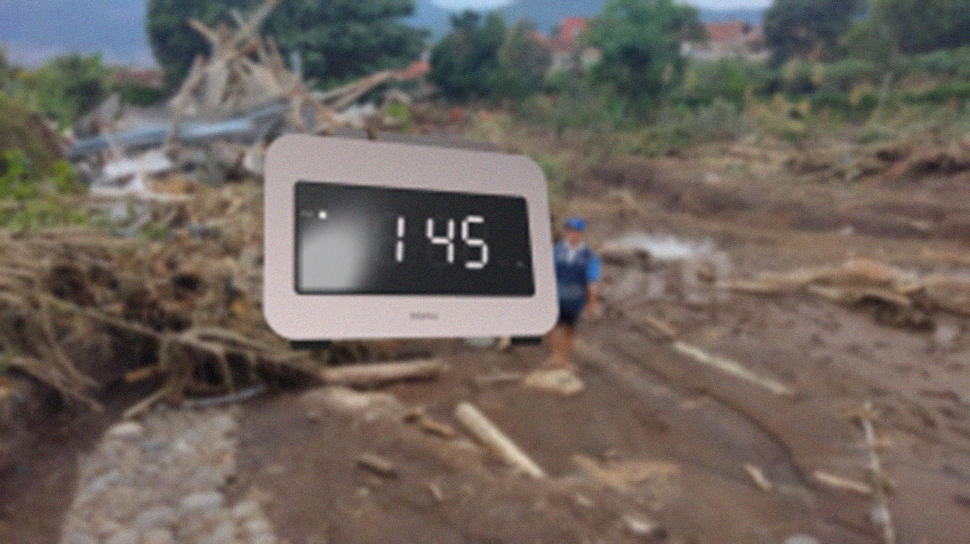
1:45
